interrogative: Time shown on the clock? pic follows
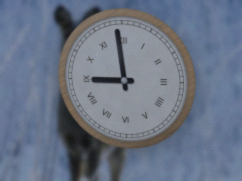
8:59
